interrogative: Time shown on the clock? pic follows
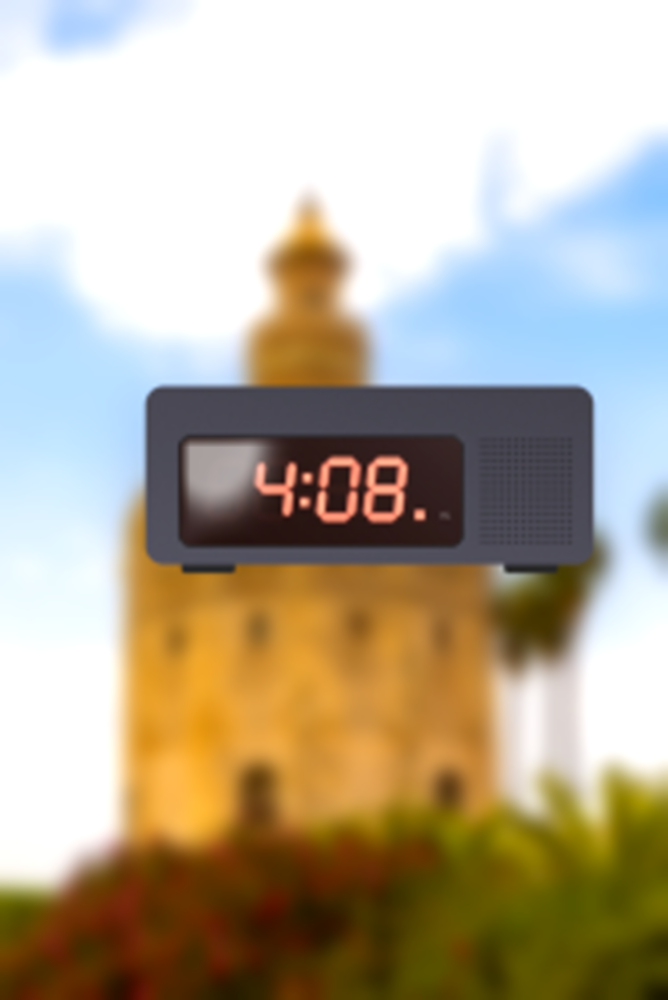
4:08
